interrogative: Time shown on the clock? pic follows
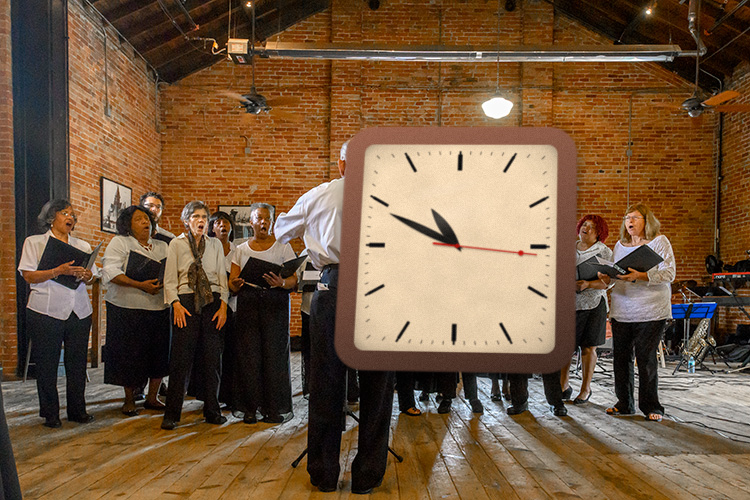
10:49:16
